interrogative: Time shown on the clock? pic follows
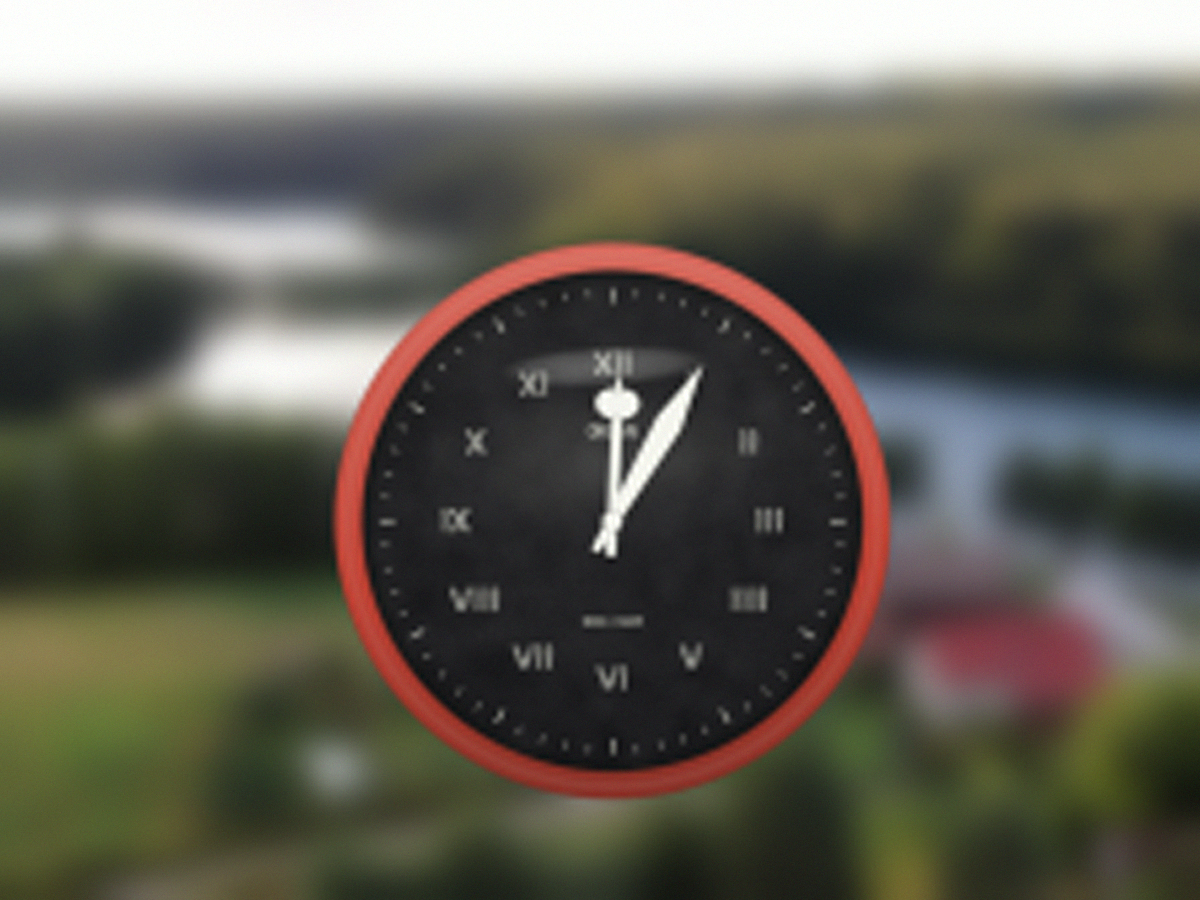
12:05
